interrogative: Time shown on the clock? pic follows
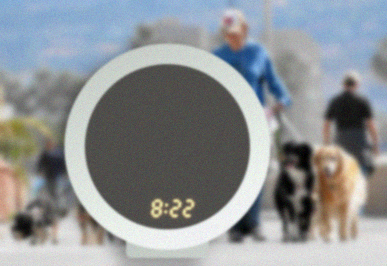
8:22
